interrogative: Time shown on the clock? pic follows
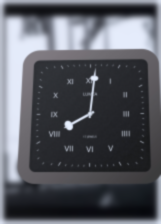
8:01
